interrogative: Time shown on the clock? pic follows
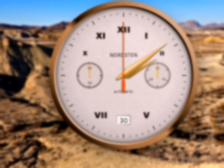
2:09
